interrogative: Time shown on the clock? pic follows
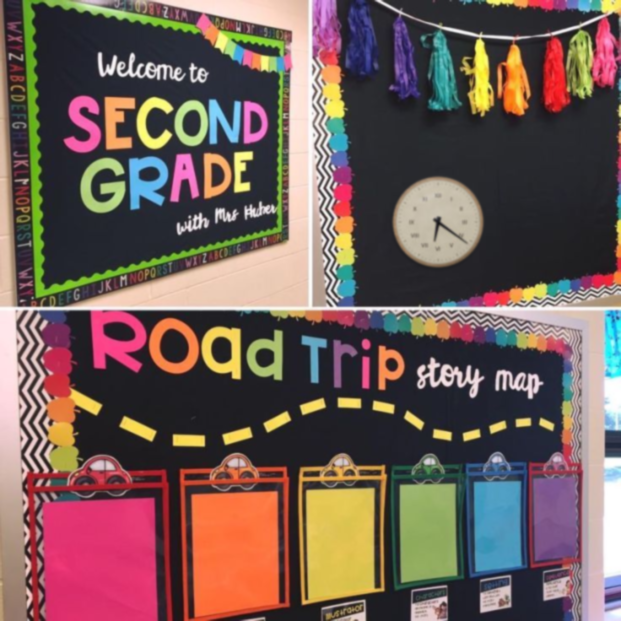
6:21
